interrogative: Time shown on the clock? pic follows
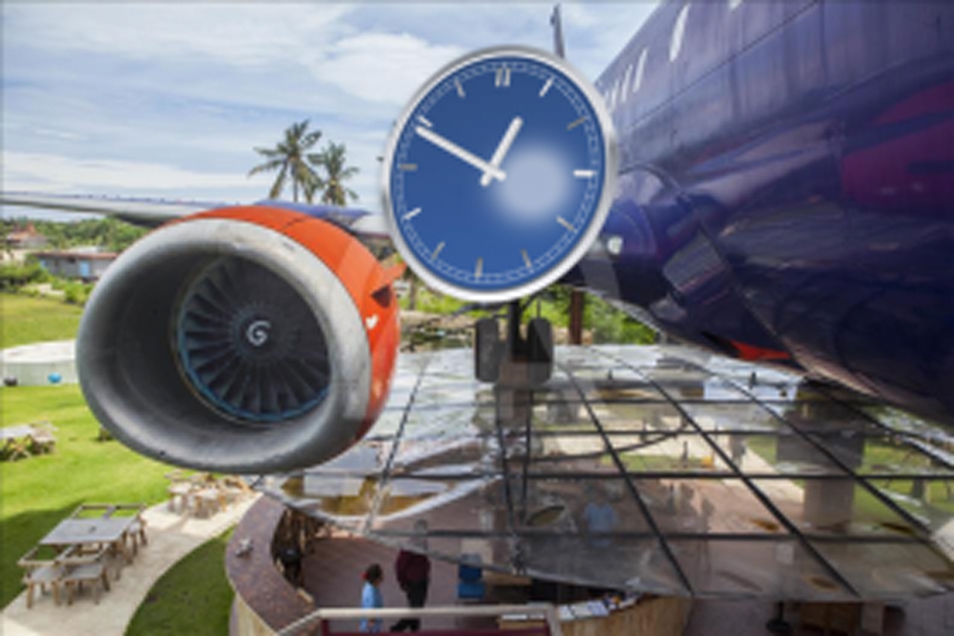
12:49
